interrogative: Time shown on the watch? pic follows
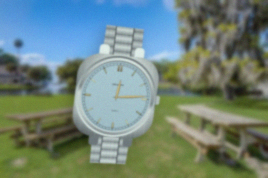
12:14
